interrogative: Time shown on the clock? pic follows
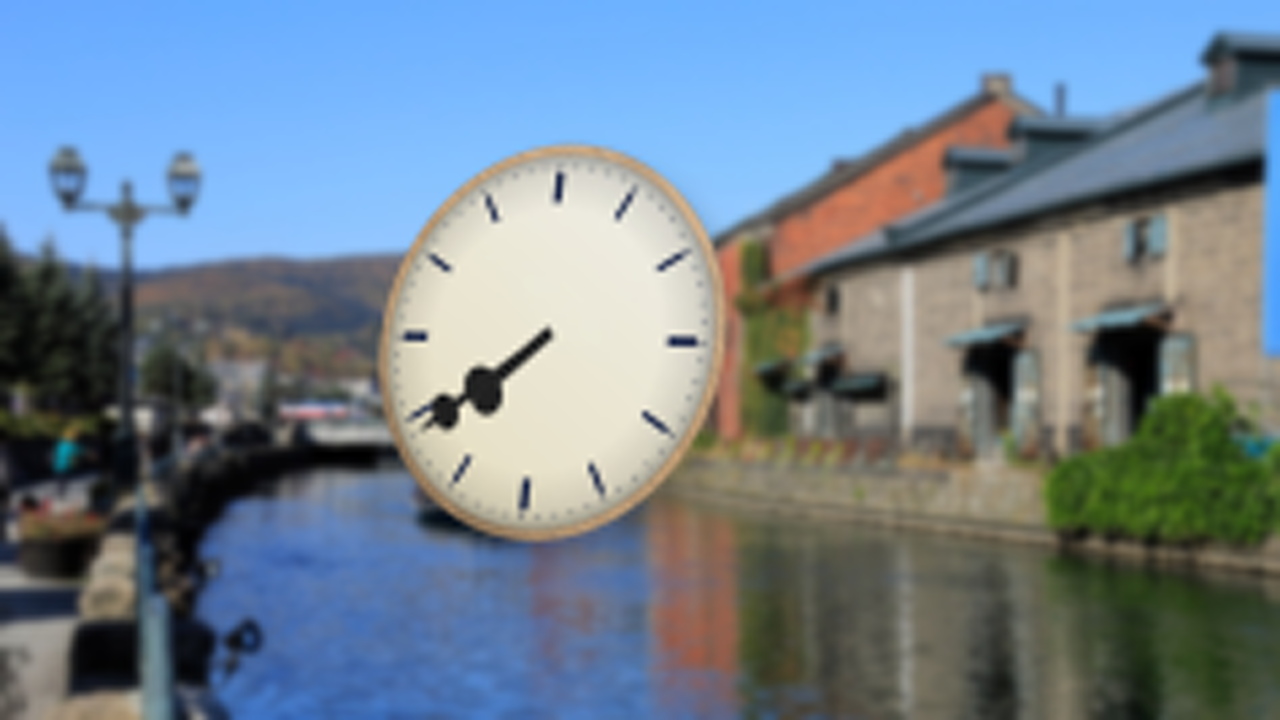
7:39
